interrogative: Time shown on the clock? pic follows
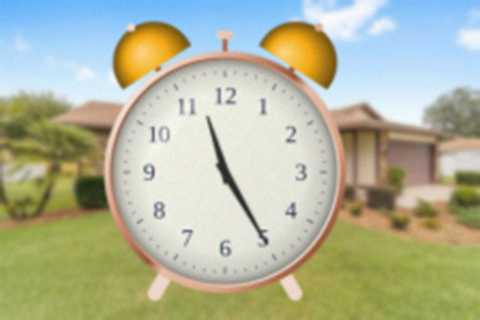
11:25
